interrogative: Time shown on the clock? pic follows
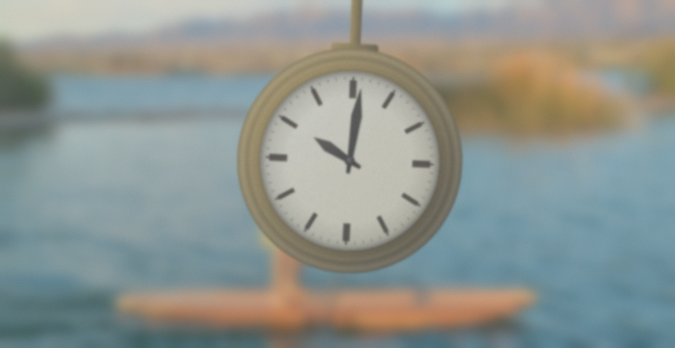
10:01
